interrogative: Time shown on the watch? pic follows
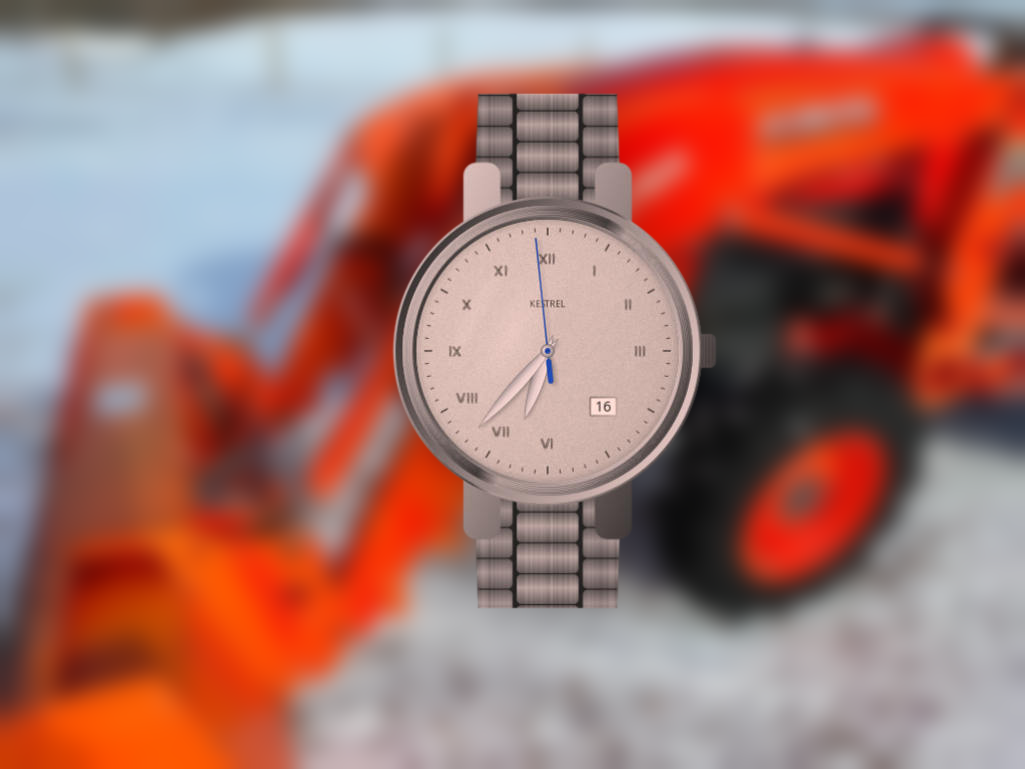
6:36:59
